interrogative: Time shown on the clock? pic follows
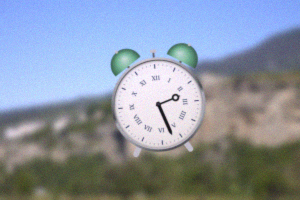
2:27
